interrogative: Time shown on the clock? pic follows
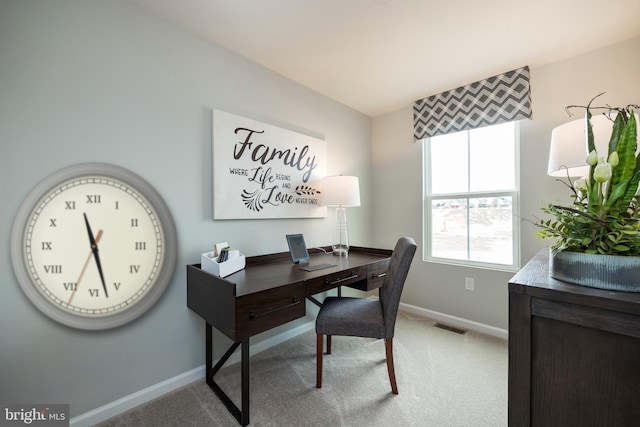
11:27:34
